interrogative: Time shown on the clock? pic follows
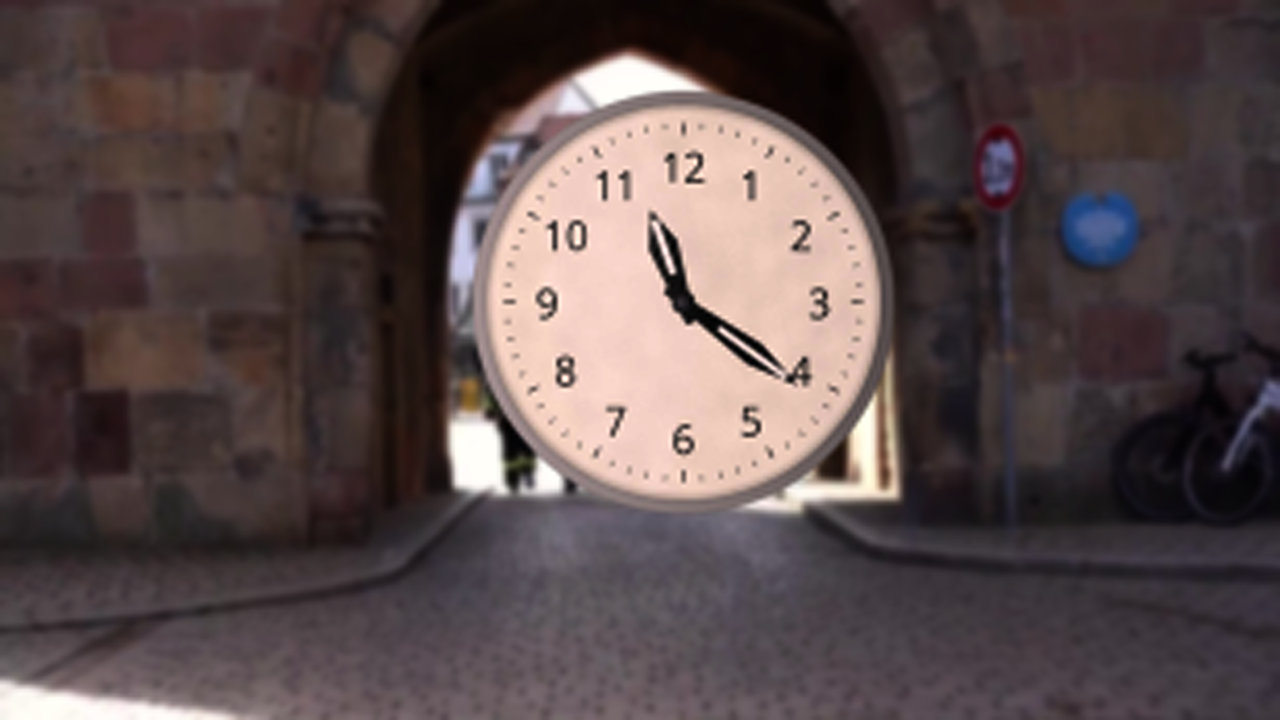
11:21
